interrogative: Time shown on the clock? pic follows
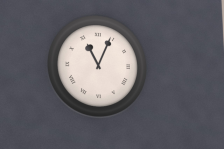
11:04
